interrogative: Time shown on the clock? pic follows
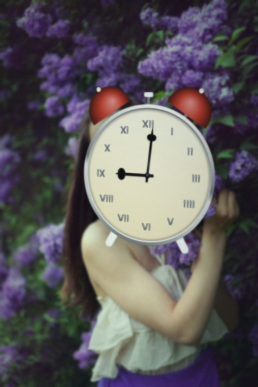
9:01
